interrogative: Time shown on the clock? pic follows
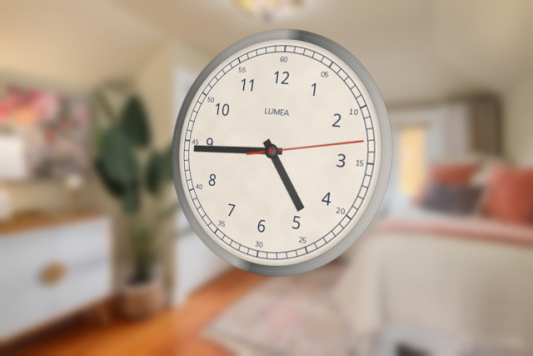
4:44:13
